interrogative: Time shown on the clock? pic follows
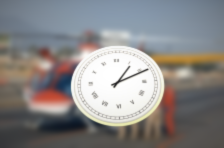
1:11
